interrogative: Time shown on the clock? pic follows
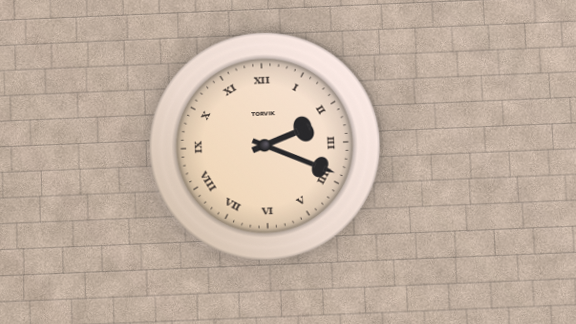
2:19
